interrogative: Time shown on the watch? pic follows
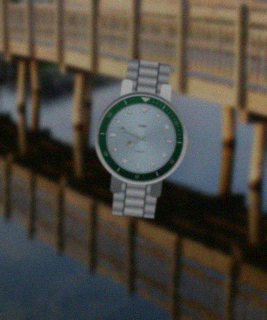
7:48
